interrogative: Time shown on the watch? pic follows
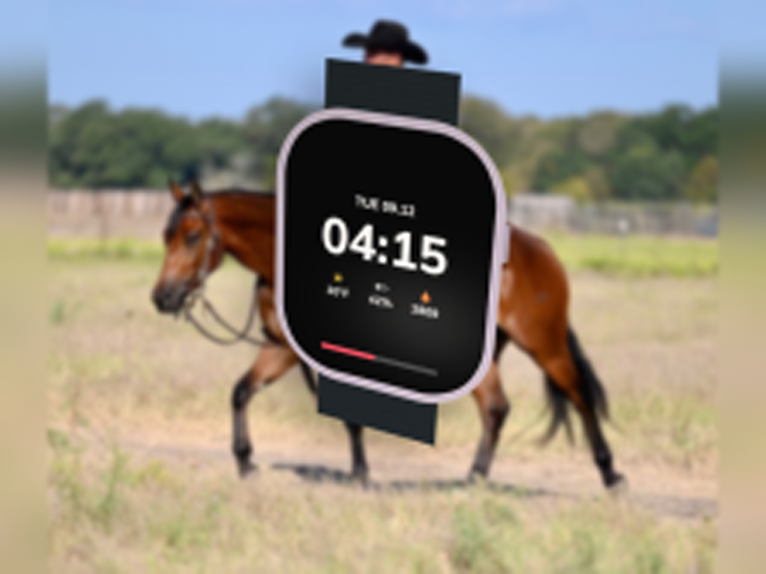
4:15
